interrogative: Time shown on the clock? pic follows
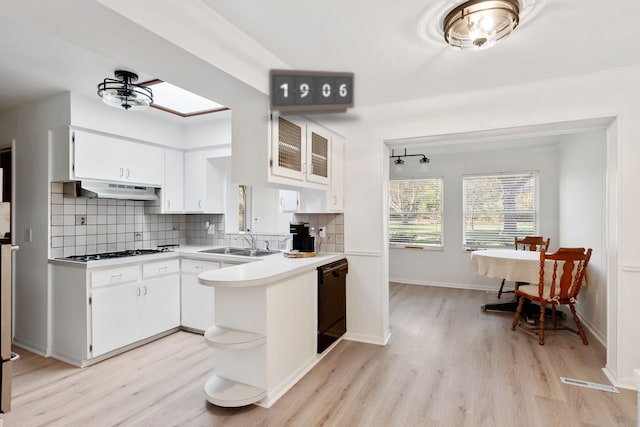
19:06
